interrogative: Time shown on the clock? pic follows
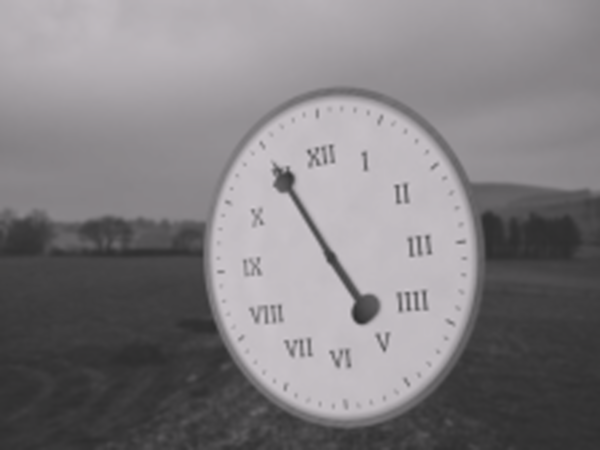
4:55
